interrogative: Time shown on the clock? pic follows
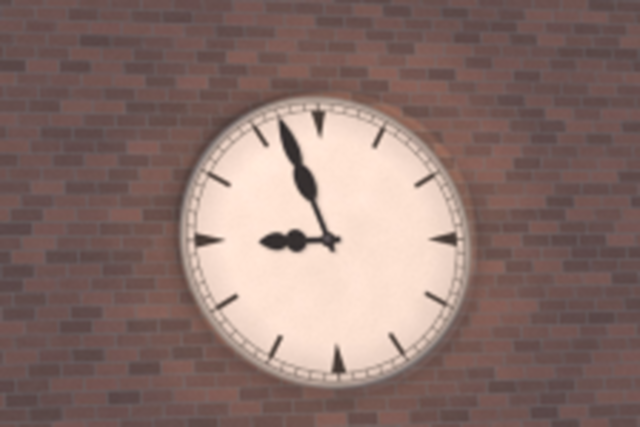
8:57
